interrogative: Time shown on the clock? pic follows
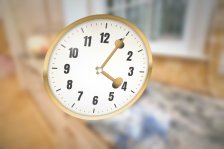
4:05
